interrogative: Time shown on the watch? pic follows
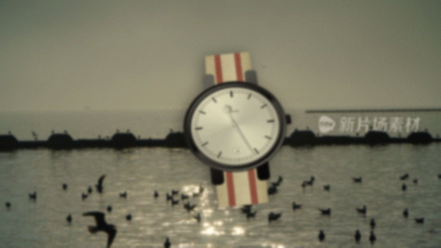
11:26
